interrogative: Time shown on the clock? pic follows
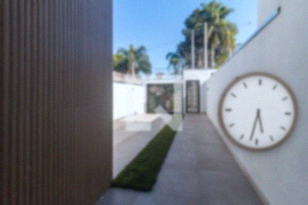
5:32
